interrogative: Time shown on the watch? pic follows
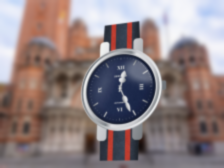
12:26
